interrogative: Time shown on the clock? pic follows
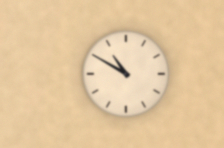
10:50
